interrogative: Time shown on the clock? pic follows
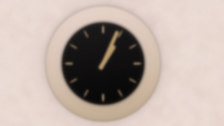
1:04
